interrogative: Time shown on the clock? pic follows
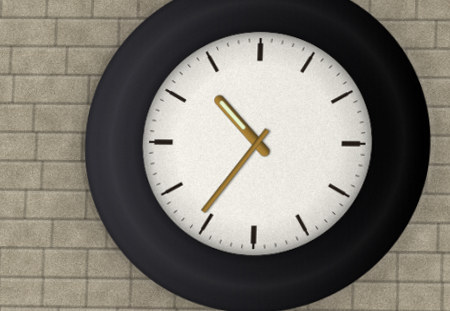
10:36
